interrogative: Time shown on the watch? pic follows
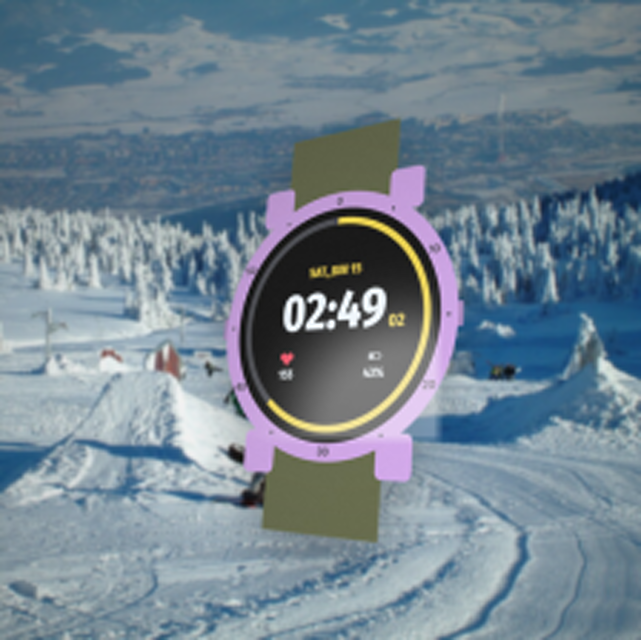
2:49
